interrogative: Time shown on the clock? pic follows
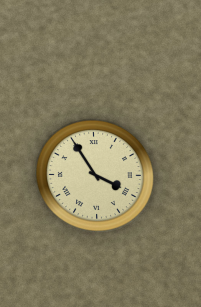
3:55
